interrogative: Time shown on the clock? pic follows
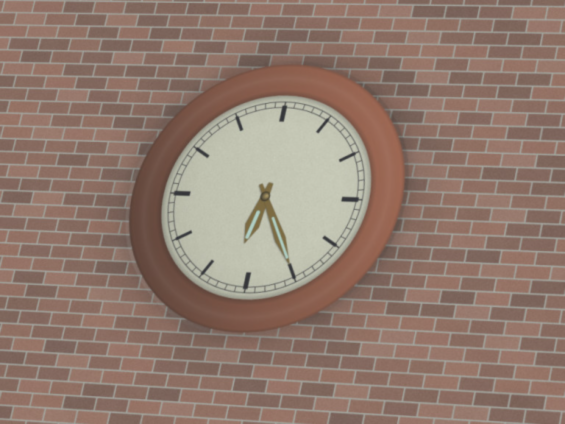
6:25
